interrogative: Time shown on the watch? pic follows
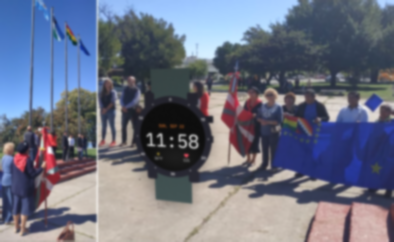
11:58
